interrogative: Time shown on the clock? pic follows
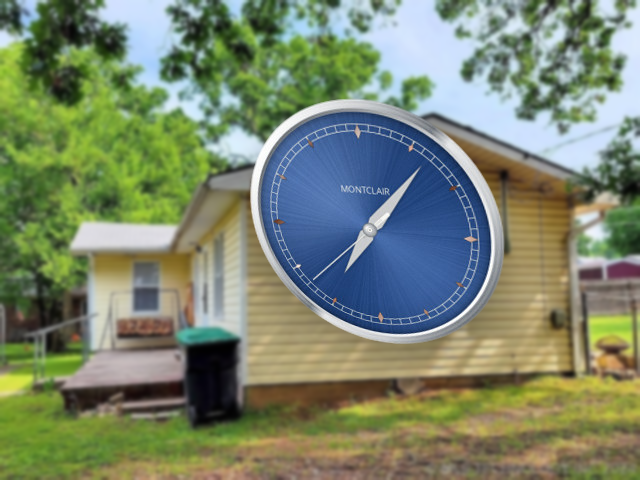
7:06:38
